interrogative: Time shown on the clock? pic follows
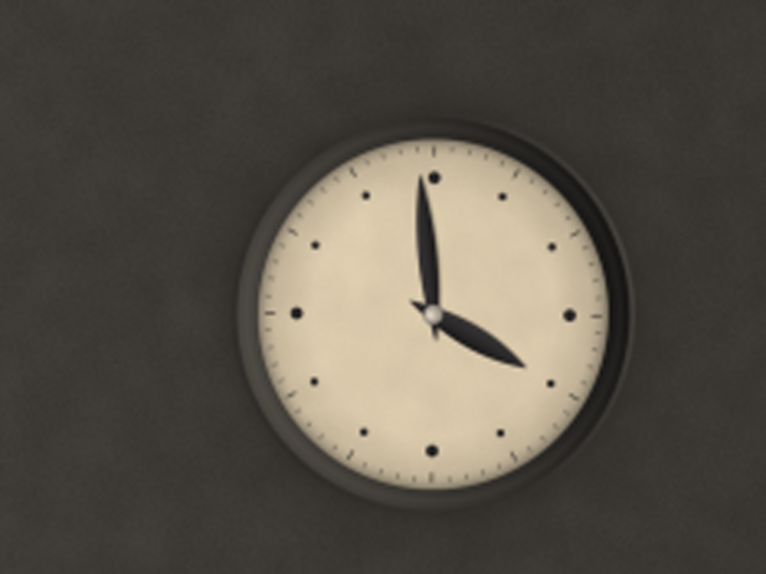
3:59
